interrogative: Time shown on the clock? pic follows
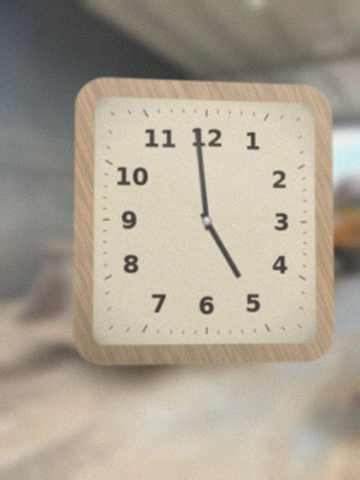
4:59
